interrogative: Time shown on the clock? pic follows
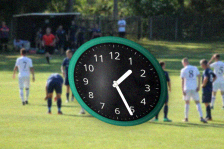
1:26
